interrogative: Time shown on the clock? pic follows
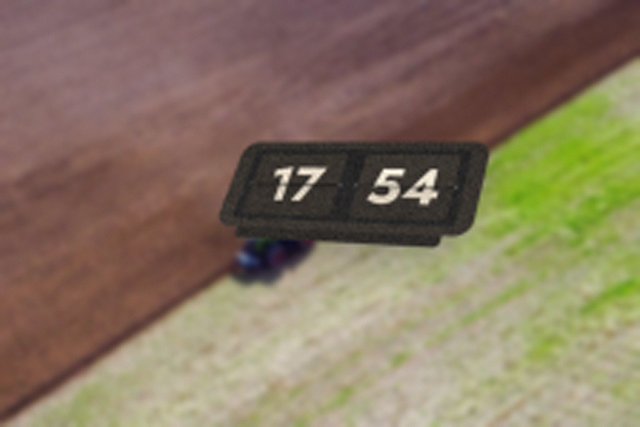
17:54
